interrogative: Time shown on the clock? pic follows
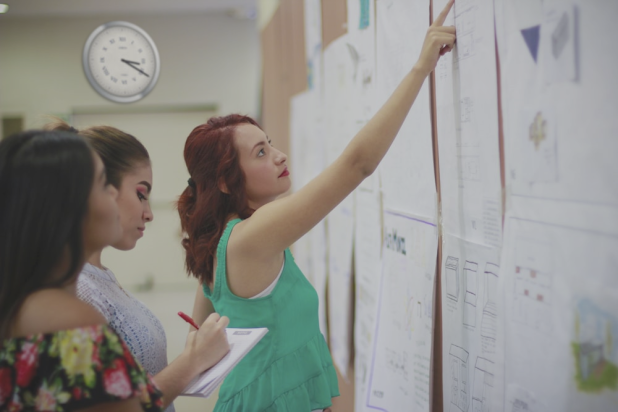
3:20
